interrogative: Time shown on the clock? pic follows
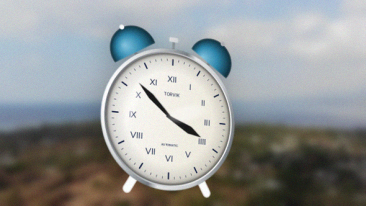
3:52
